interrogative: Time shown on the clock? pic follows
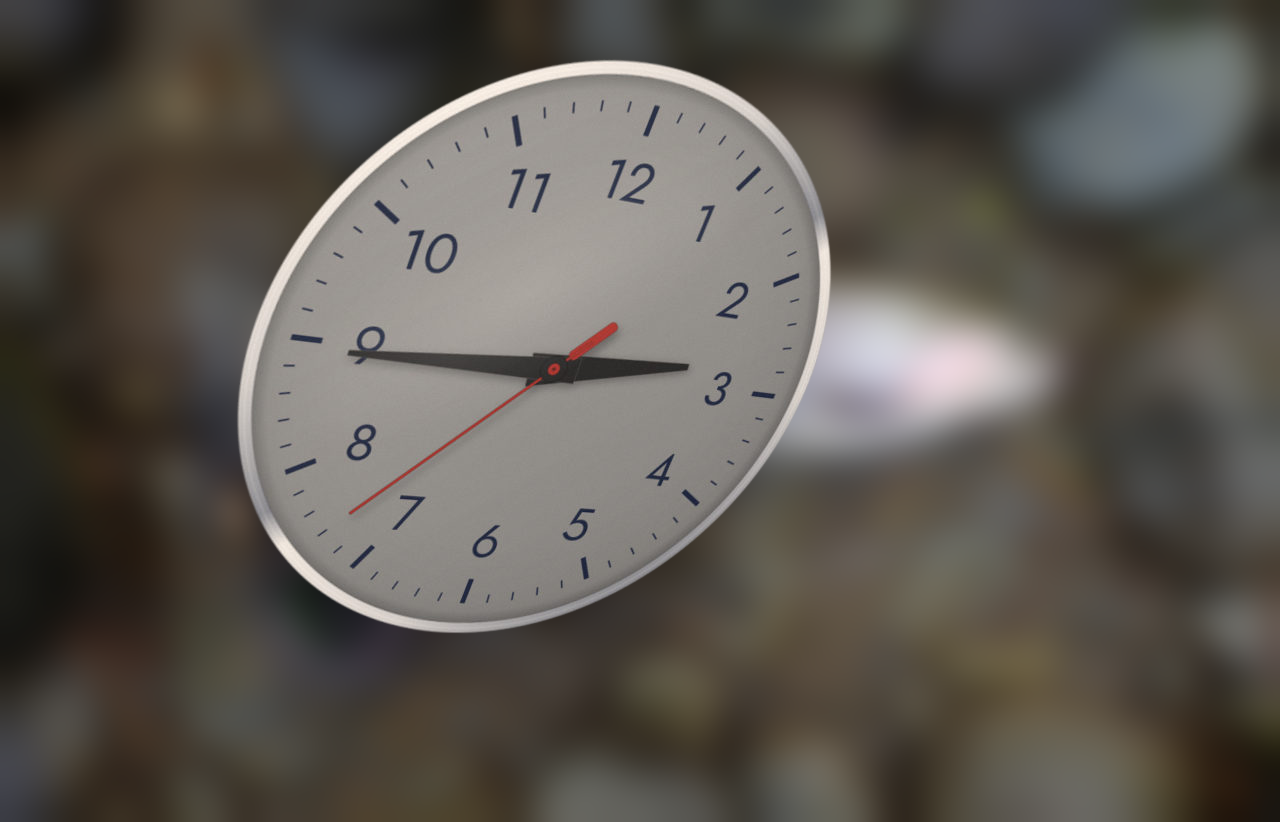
2:44:37
